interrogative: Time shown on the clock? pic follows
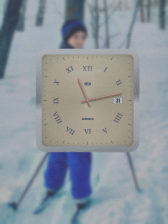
11:13
